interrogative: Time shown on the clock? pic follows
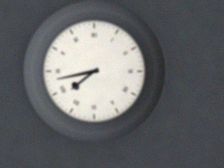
7:43
